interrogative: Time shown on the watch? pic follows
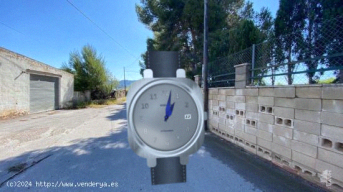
1:02
